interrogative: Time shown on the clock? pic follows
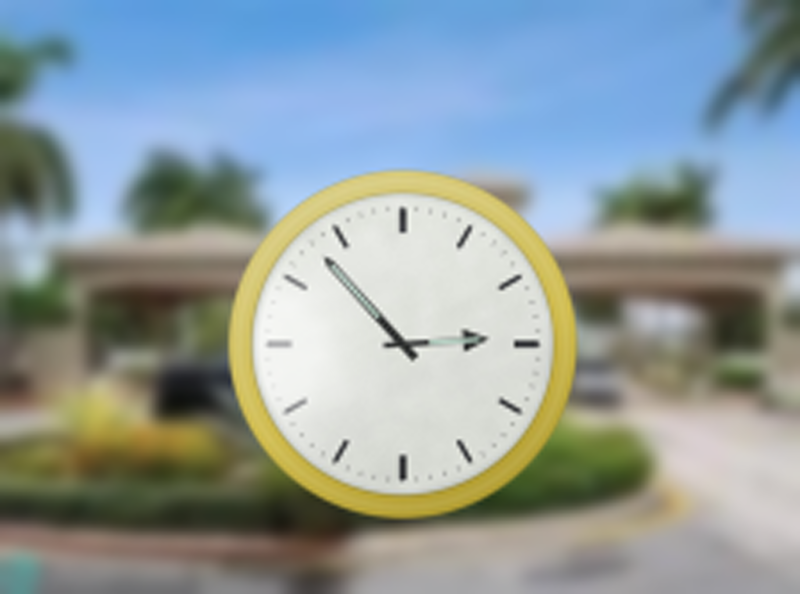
2:53
